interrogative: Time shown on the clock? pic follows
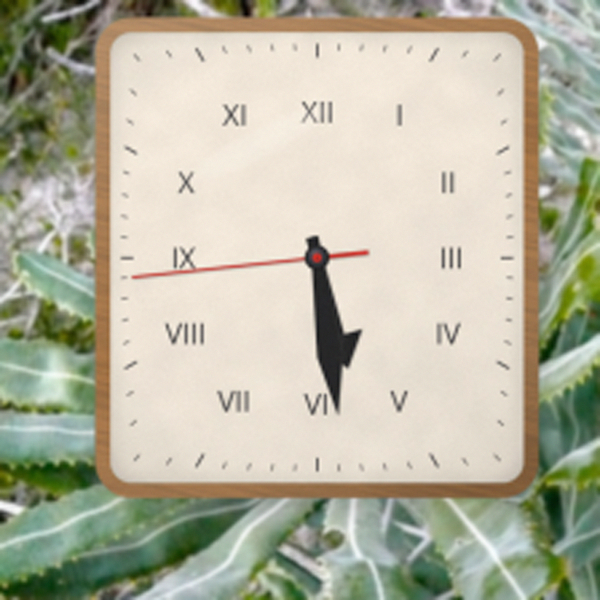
5:28:44
